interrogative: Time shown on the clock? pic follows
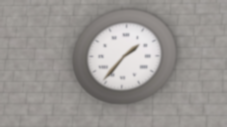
1:36
